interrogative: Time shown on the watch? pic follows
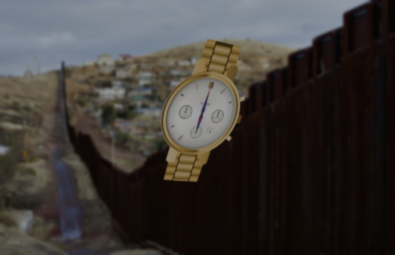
6:00
